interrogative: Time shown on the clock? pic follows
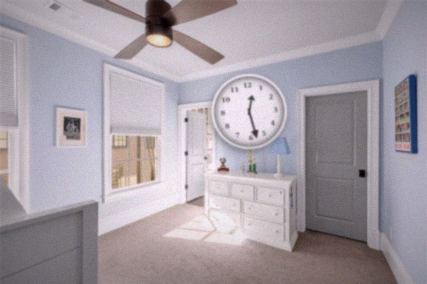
12:28
